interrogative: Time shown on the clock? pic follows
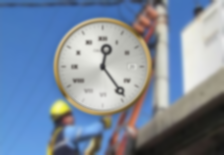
12:24
